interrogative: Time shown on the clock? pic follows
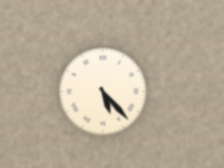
5:23
